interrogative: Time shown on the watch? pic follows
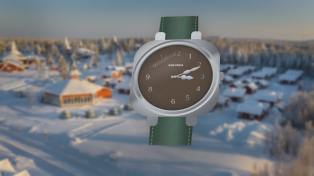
3:11
